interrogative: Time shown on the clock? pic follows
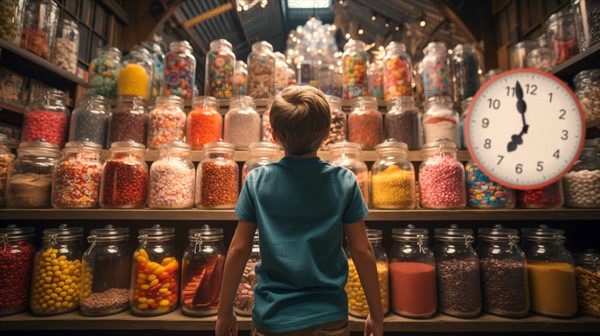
6:57
